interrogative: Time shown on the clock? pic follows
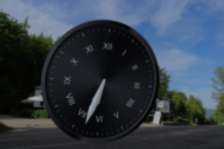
6:33
